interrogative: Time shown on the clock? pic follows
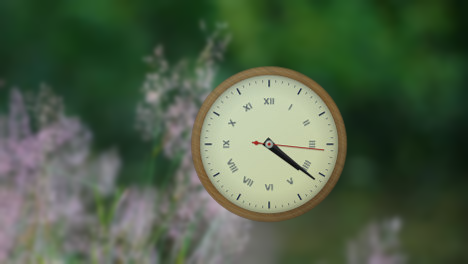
4:21:16
